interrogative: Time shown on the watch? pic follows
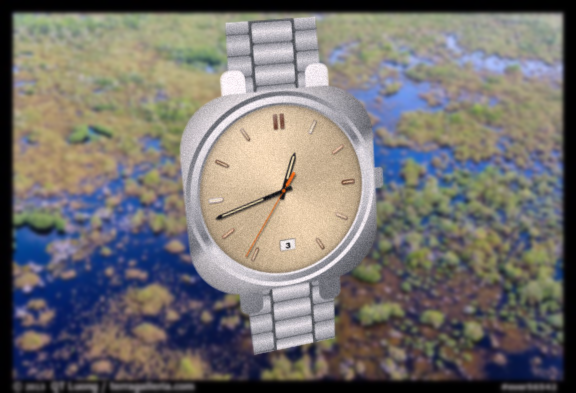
12:42:36
